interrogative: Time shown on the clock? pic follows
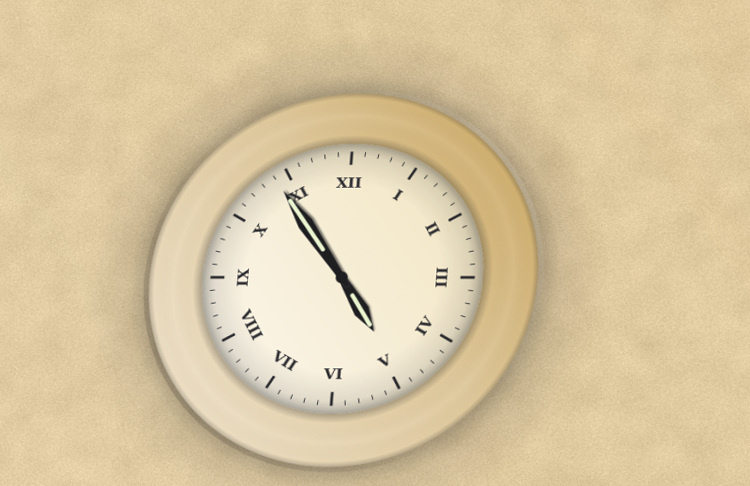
4:54
